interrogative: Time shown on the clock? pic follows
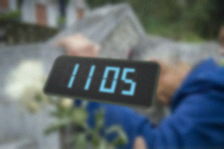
11:05
